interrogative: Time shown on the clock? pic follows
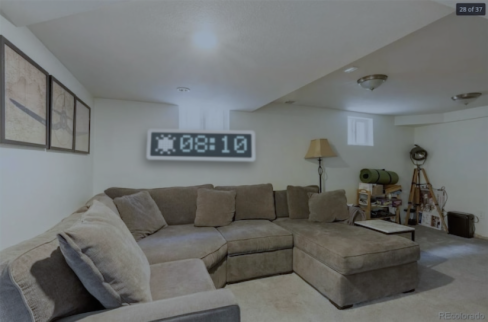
8:10
